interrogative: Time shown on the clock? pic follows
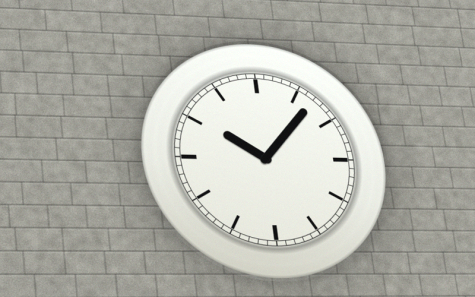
10:07
